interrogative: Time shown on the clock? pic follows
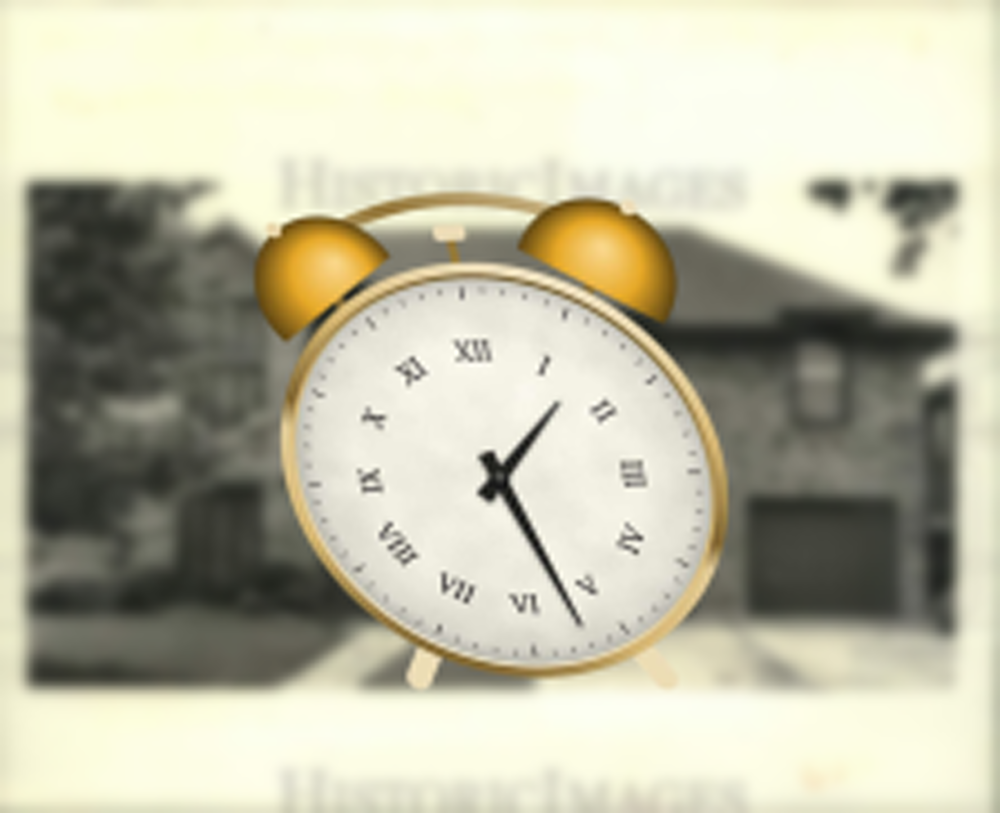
1:27
